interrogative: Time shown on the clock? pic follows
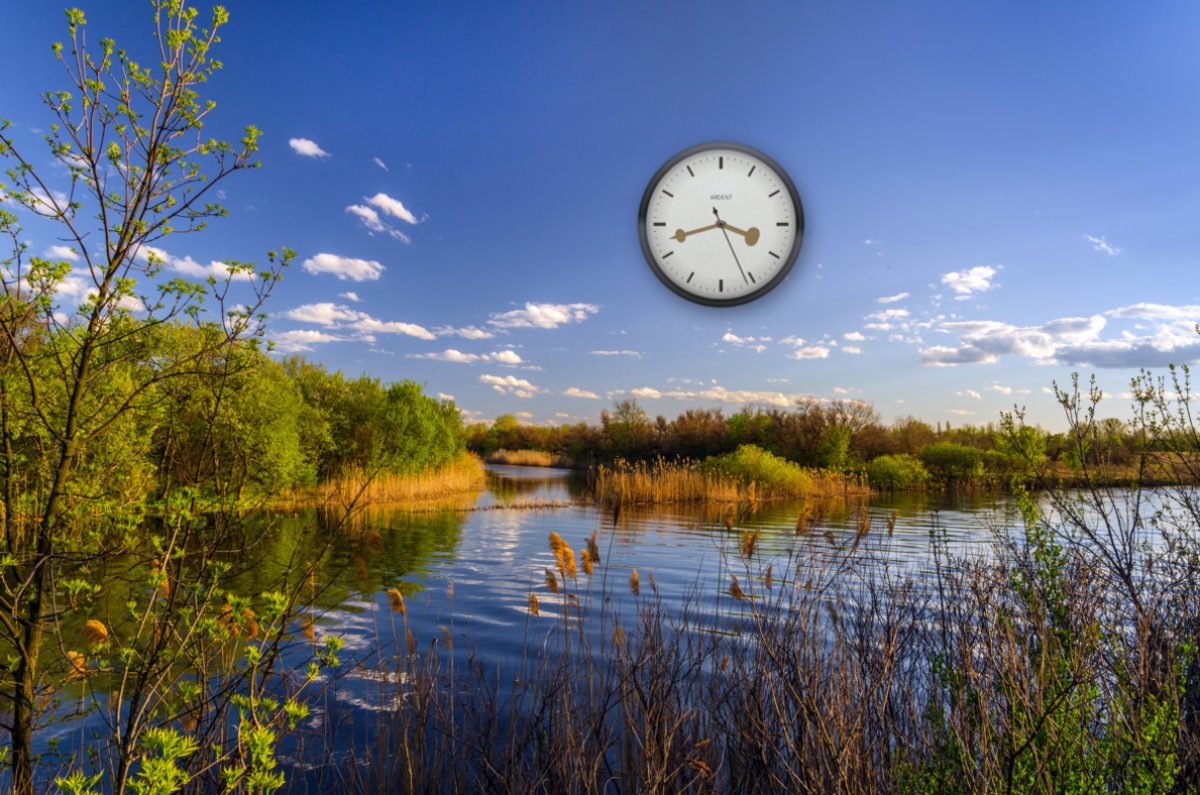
3:42:26
